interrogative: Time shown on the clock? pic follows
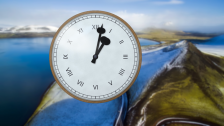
1:02
